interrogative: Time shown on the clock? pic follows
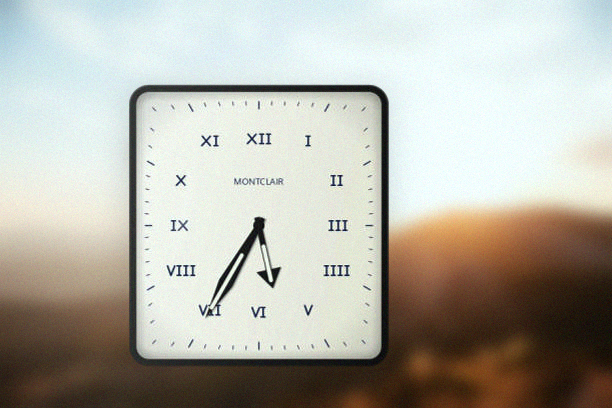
5:35
